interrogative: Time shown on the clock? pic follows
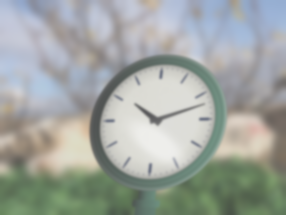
10:12
